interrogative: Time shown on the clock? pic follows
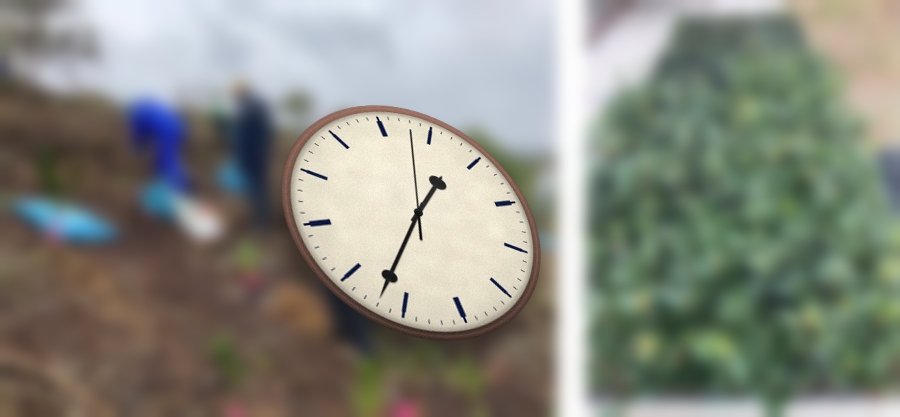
1:37:03
